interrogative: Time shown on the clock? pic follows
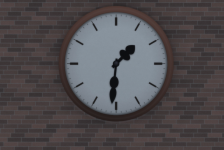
1:31
